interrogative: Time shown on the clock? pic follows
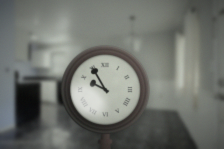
9:55
